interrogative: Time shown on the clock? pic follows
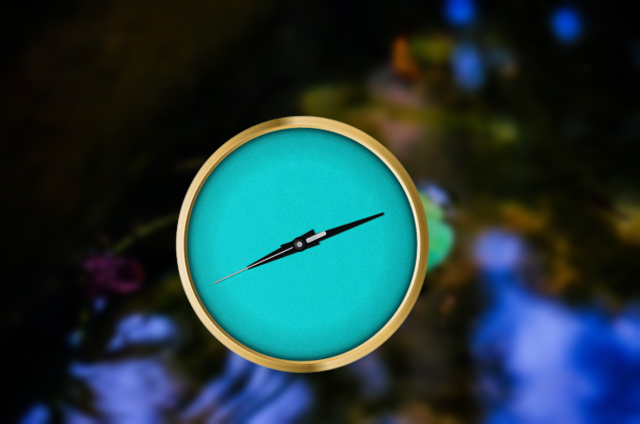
8:11:41
